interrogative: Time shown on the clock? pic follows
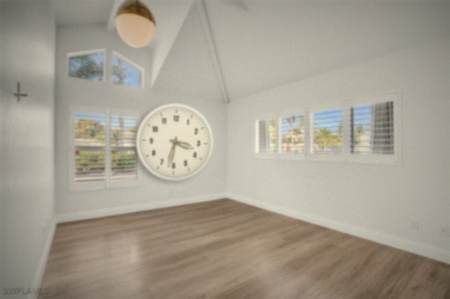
3:32
